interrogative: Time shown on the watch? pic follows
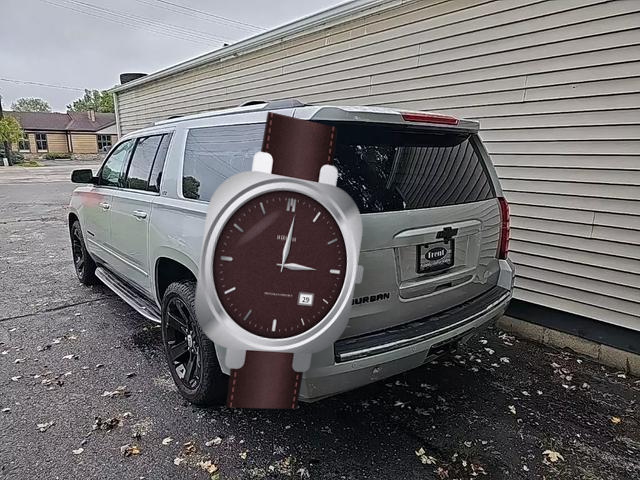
3:01
